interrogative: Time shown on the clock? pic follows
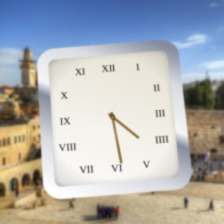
4:29
